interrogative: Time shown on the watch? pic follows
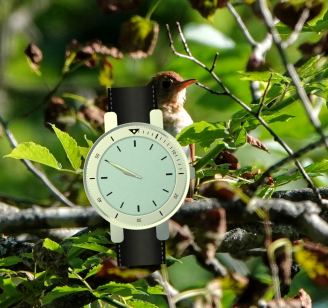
9:50
